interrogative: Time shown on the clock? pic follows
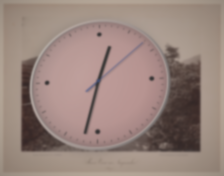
12:32:08
